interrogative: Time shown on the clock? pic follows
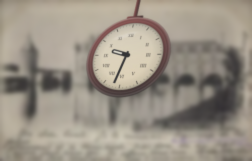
9:32
